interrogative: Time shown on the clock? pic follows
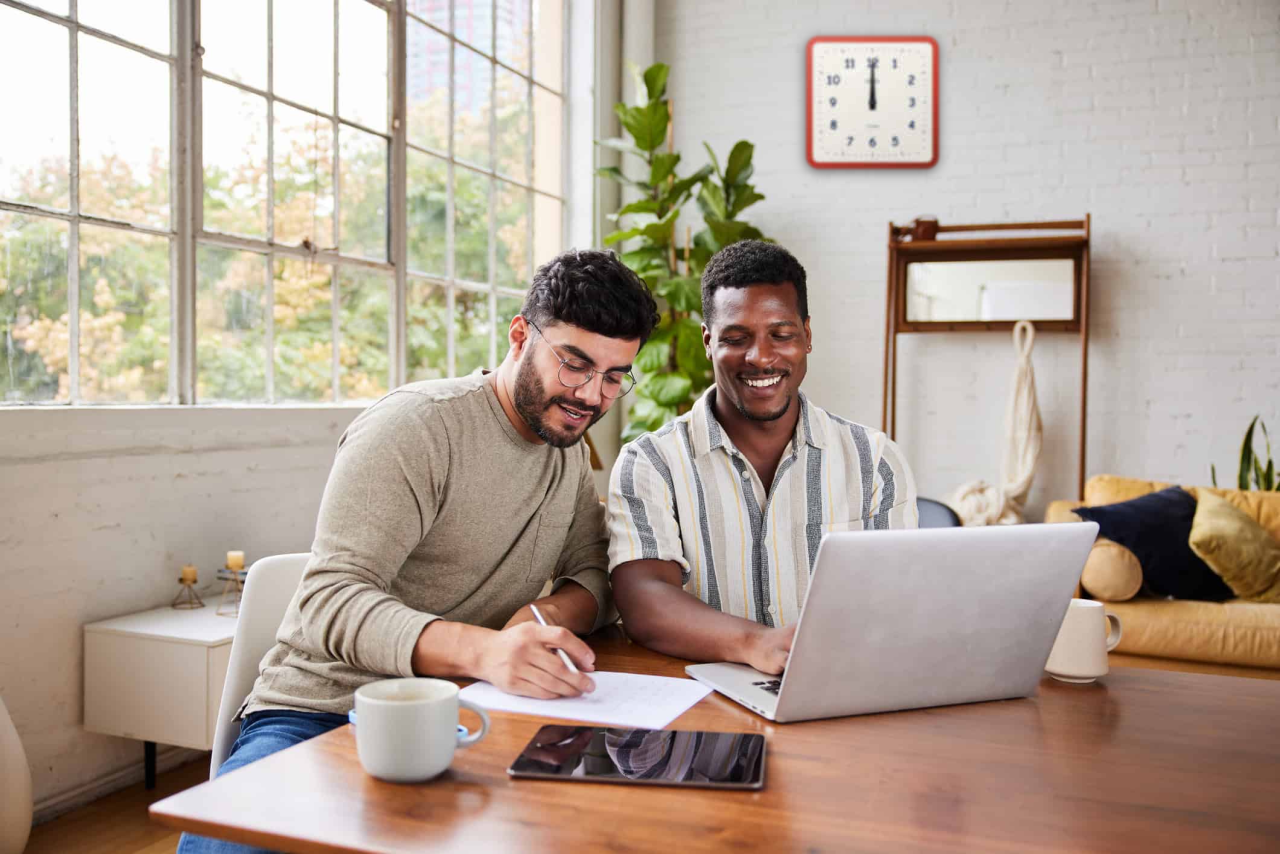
12:00
